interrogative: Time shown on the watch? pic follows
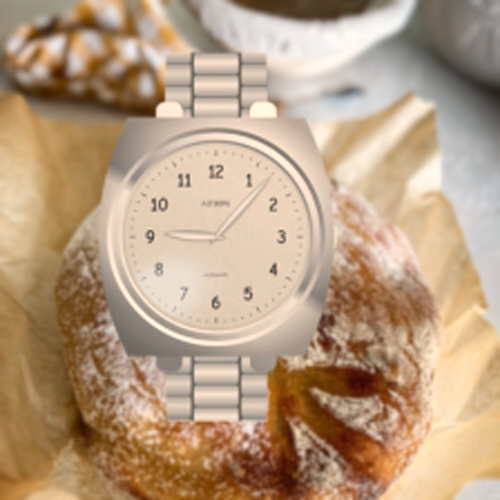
9:07
